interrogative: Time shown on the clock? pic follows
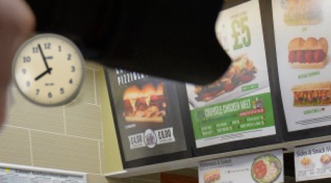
7:57
